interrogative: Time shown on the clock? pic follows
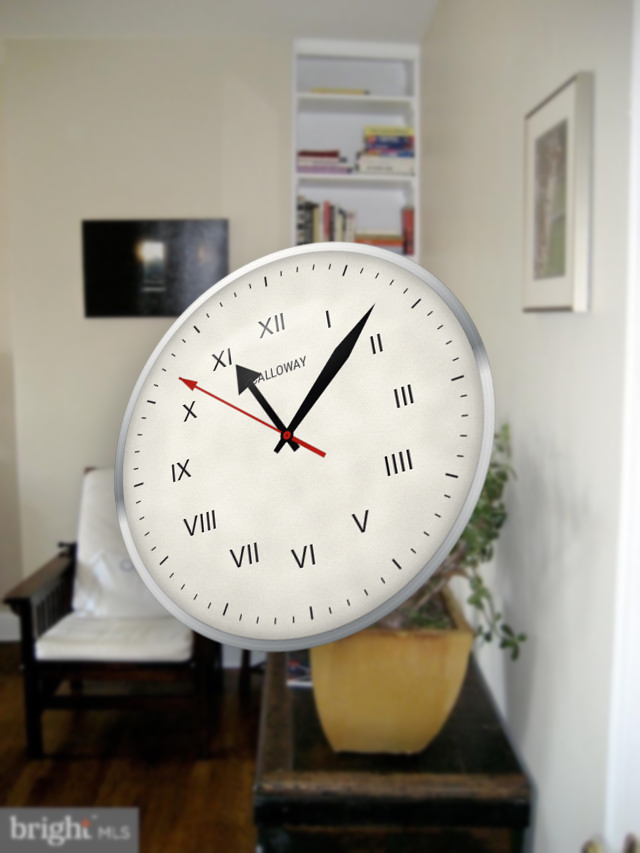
11:07:52
